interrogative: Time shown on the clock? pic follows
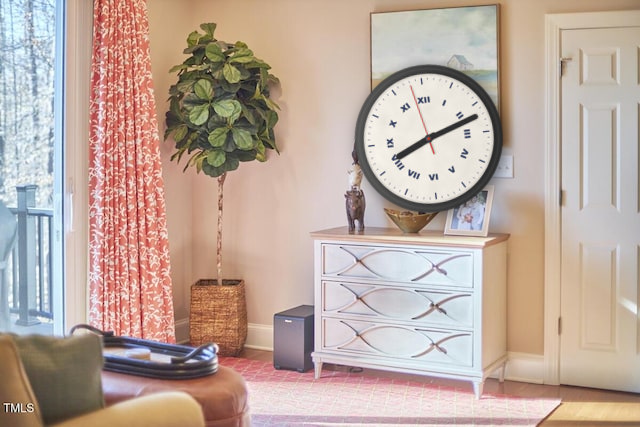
8:11:58
